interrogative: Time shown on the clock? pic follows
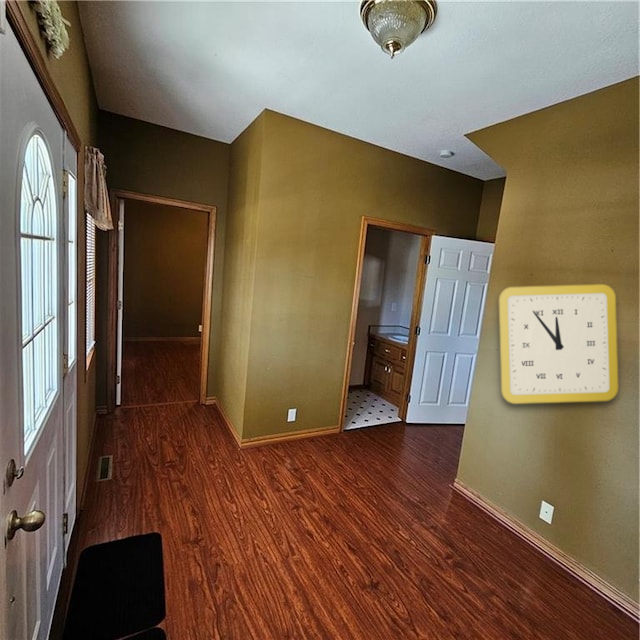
11:54
